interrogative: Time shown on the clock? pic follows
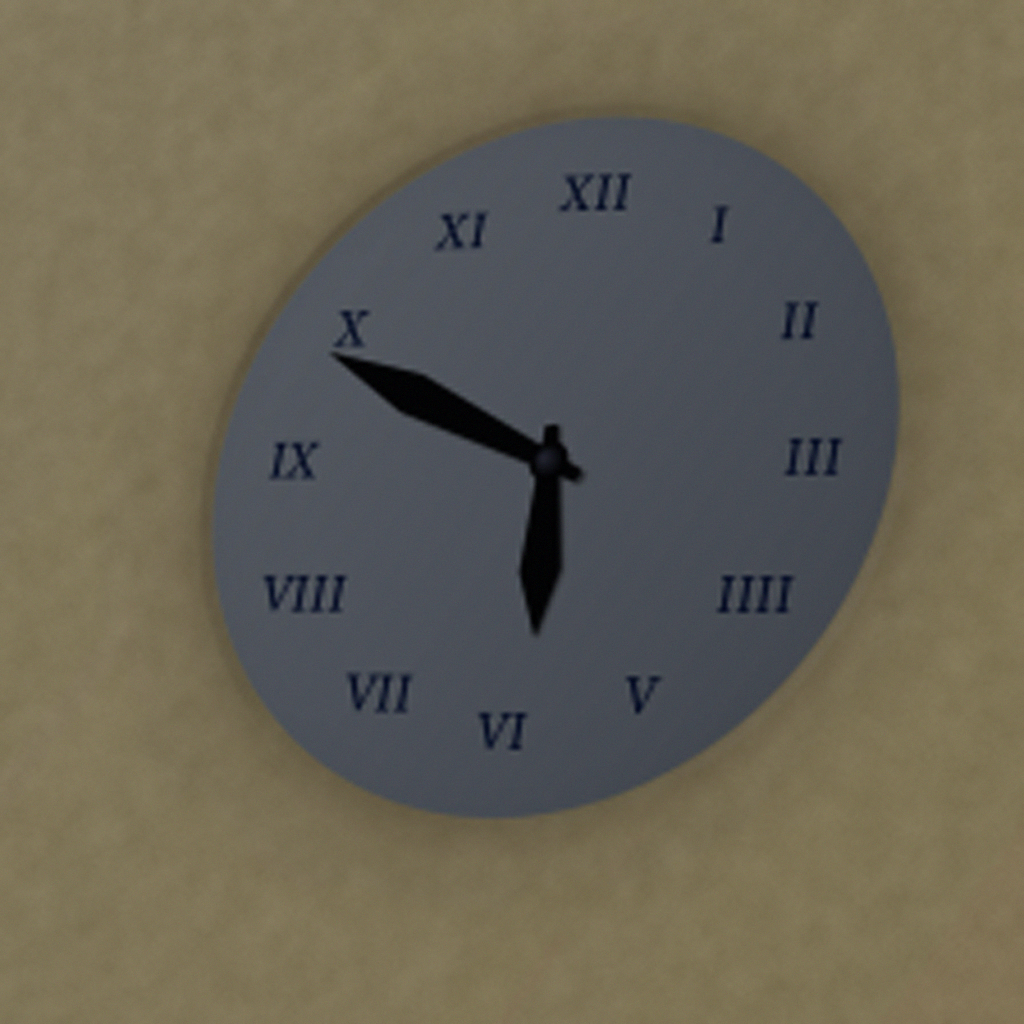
5:49
